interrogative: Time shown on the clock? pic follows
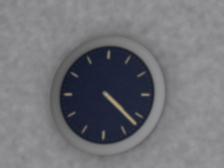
4:22
